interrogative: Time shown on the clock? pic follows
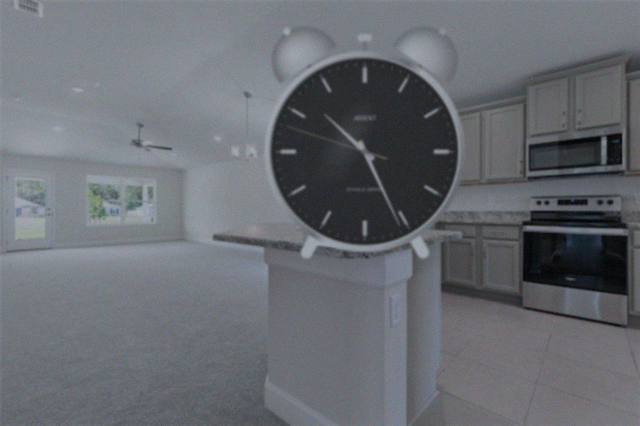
10:25:48
